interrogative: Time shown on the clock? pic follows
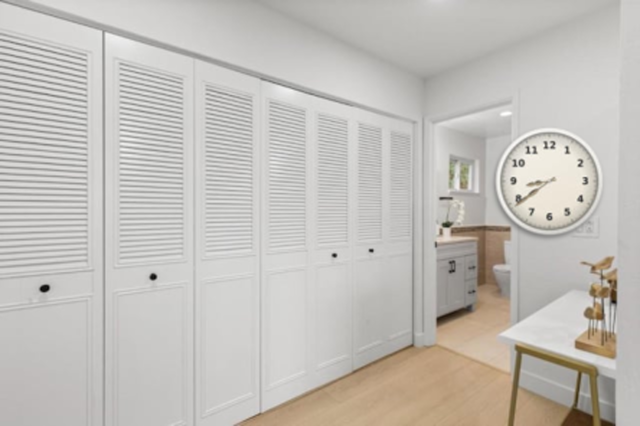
8:39
